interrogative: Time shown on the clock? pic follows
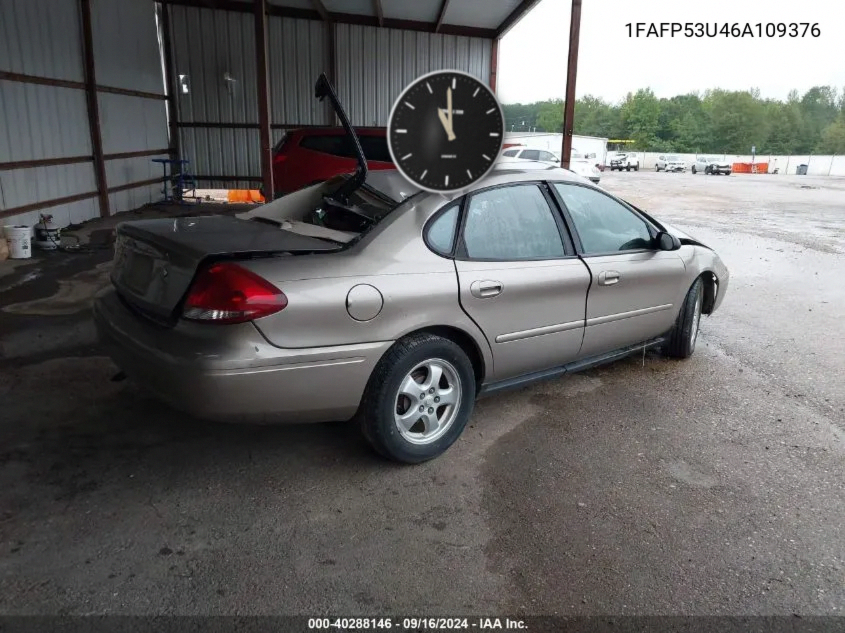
10:59
